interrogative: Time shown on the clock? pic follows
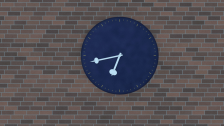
6:43
